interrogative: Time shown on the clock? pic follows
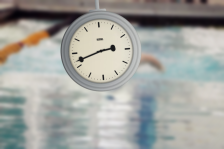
2:42
